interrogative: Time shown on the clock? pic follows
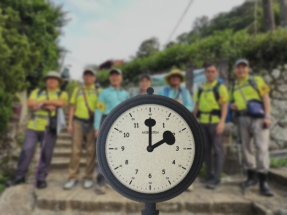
2:00
